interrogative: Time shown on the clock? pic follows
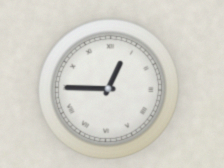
12:45
